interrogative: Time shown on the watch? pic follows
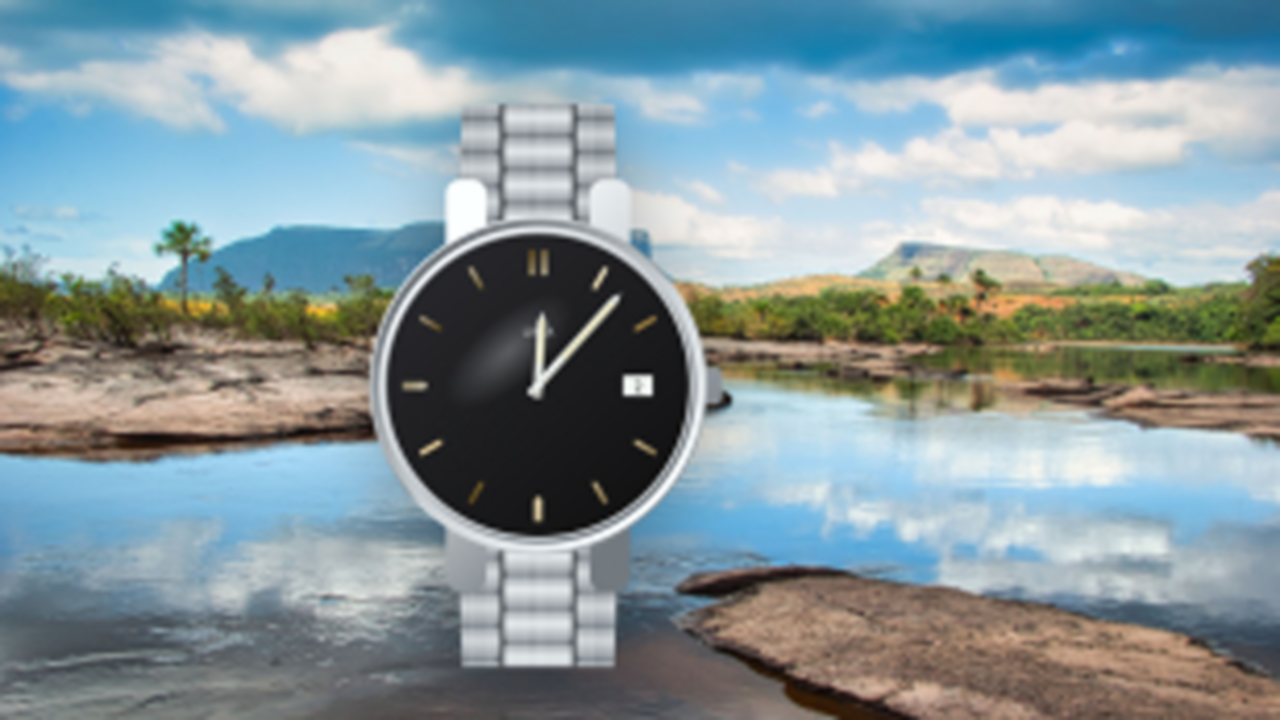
12:07
